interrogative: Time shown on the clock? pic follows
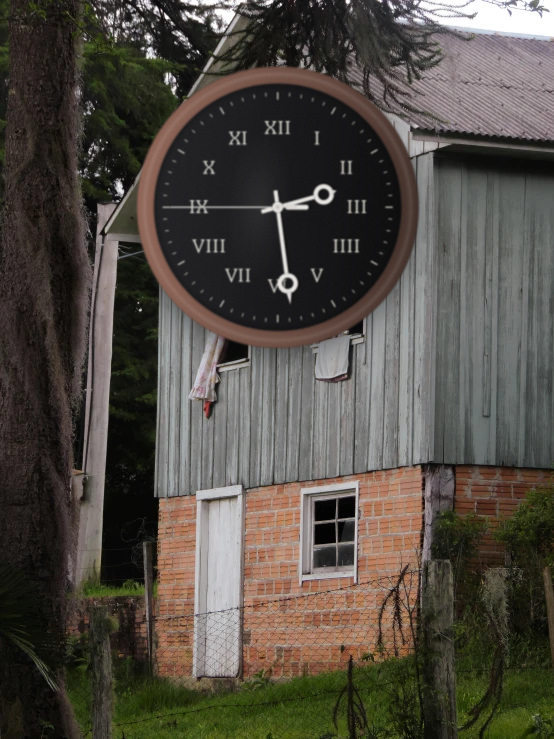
2:28:45
